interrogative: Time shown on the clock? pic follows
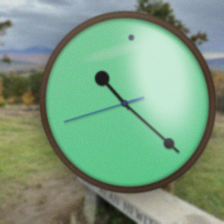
10:20:41
